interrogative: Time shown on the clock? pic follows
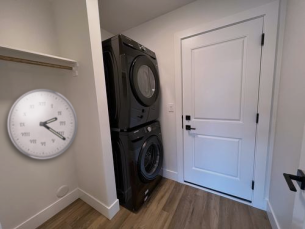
2:21
